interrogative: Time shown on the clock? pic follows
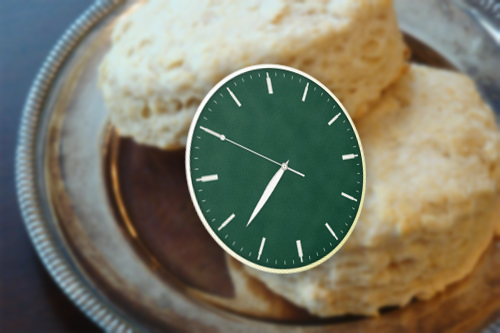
7:37:50
